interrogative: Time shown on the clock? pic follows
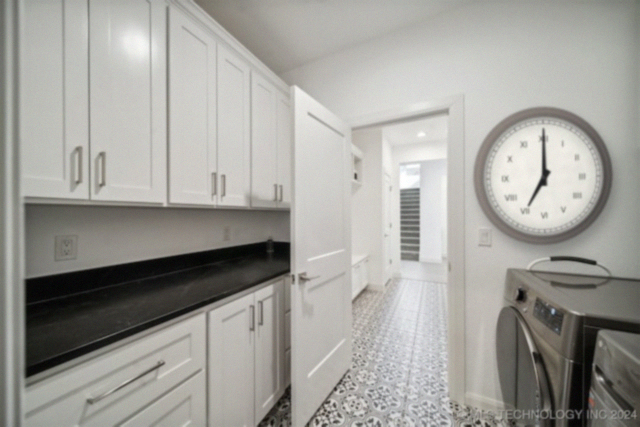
7:00
